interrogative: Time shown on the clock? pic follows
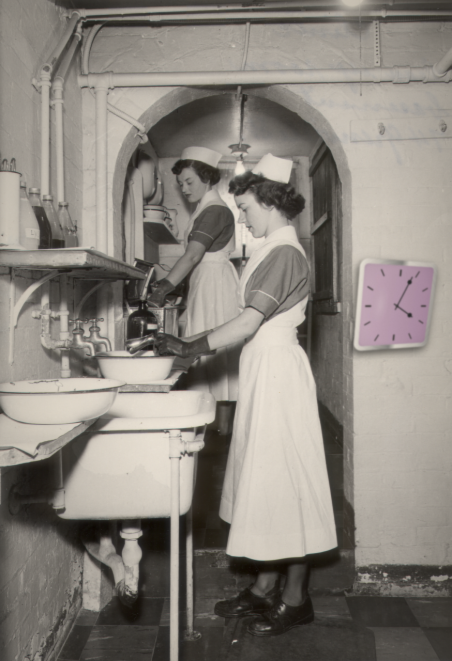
4:04
